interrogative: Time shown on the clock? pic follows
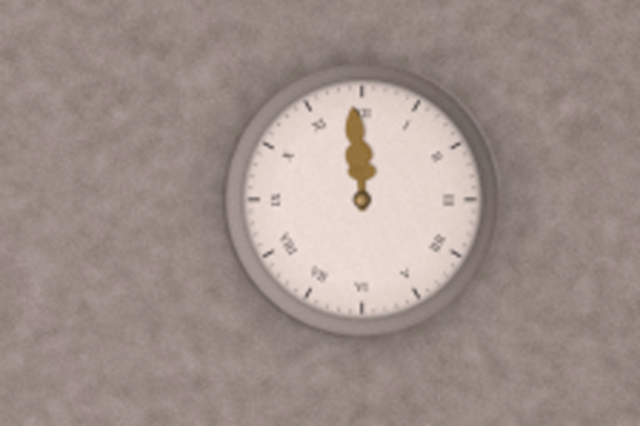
11:59
